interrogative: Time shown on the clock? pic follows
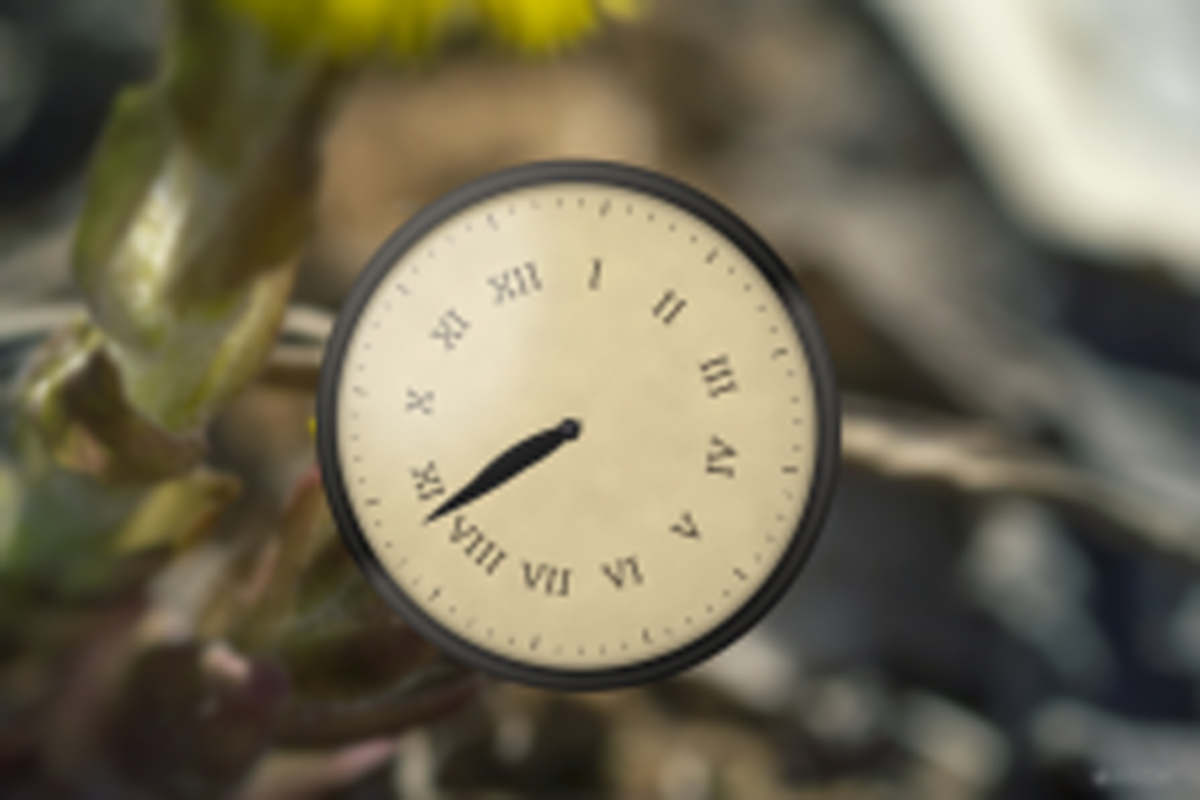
8:43
